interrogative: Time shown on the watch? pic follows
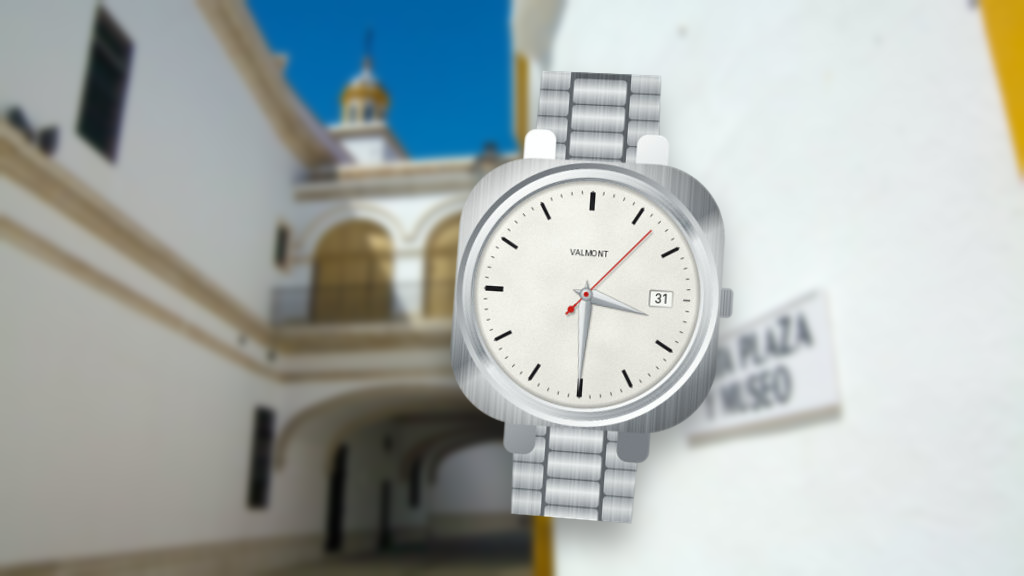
3:30:07
